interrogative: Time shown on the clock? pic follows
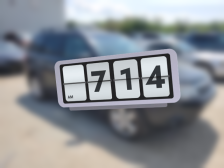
7:14
